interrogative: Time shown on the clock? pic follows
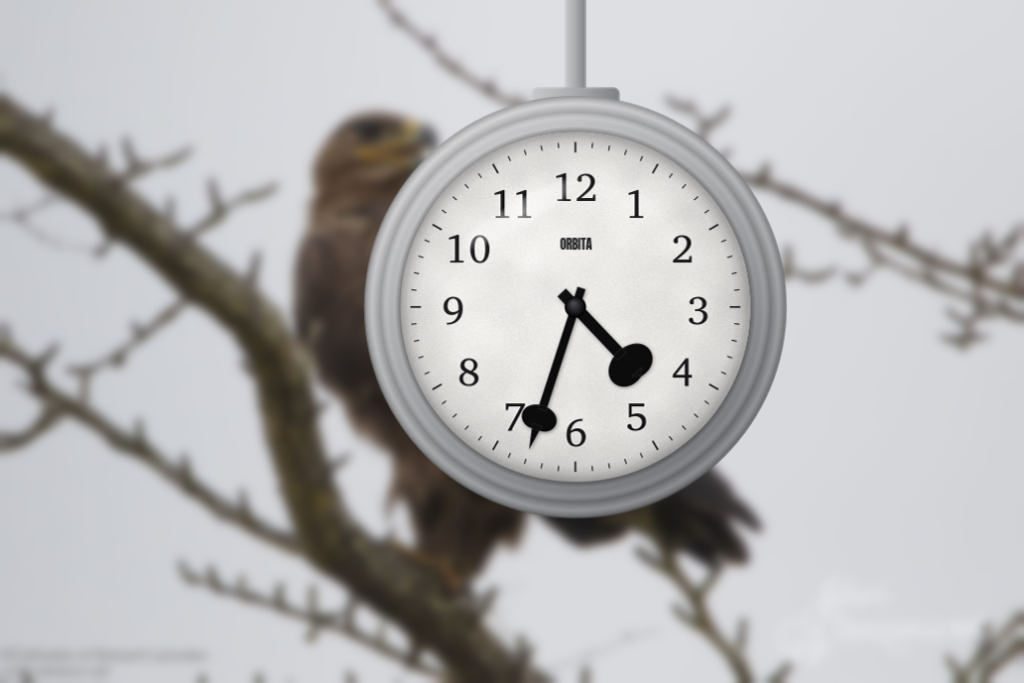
4:33
